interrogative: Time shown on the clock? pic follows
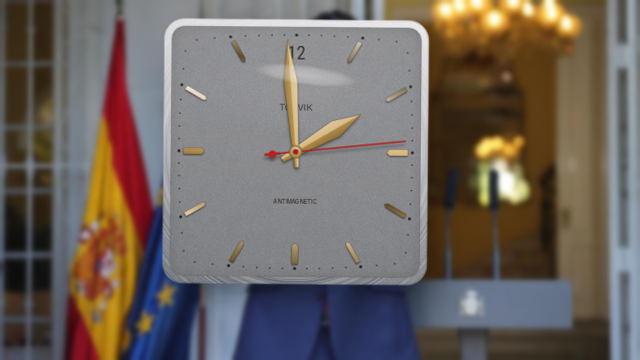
1:59:14
